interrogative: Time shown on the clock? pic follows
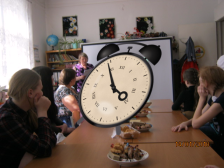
3:54
